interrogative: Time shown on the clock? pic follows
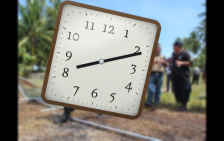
8:11
